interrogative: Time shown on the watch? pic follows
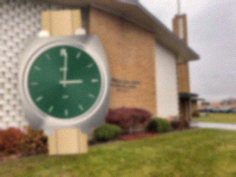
3:01
